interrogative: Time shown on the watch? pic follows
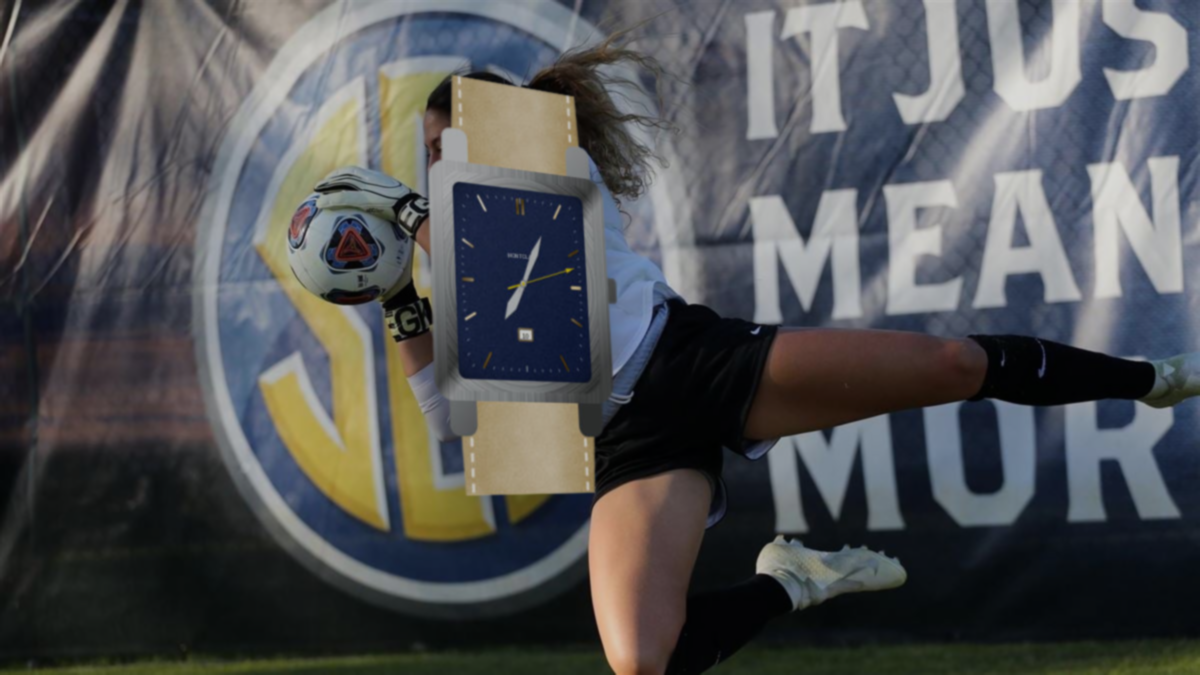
7:04:12
